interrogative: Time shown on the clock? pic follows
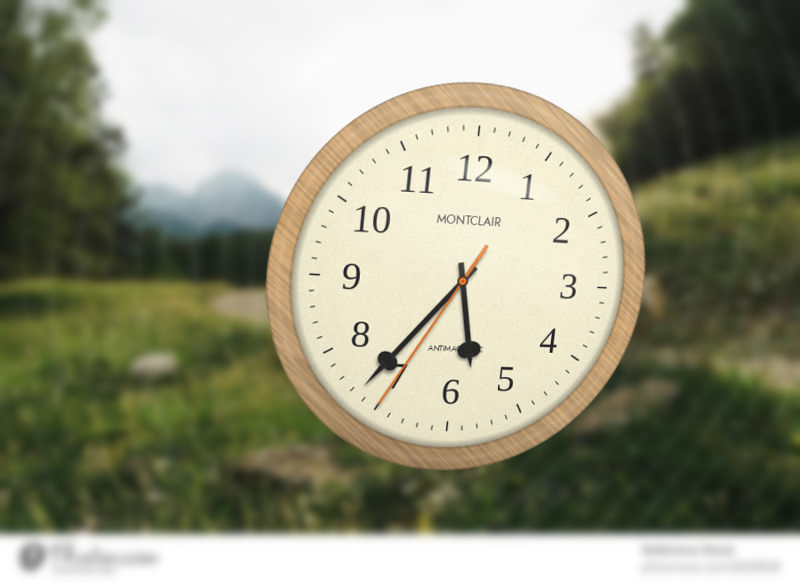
5:36:35
